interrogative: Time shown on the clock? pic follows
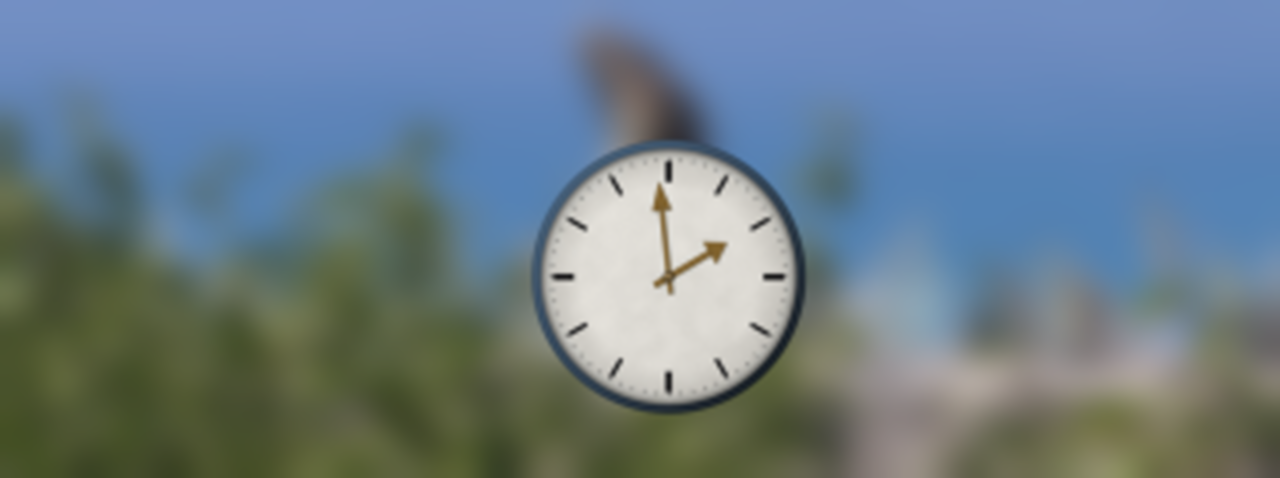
1:59
